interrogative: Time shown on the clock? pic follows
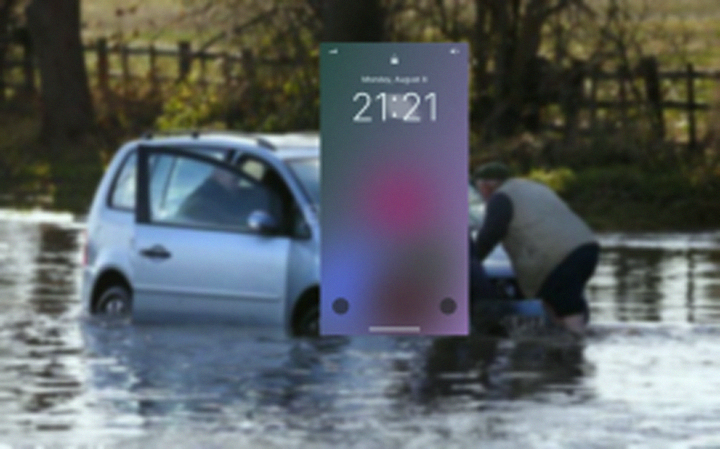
21:21
